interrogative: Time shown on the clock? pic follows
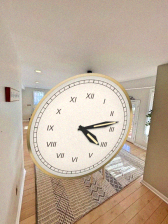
4:13
